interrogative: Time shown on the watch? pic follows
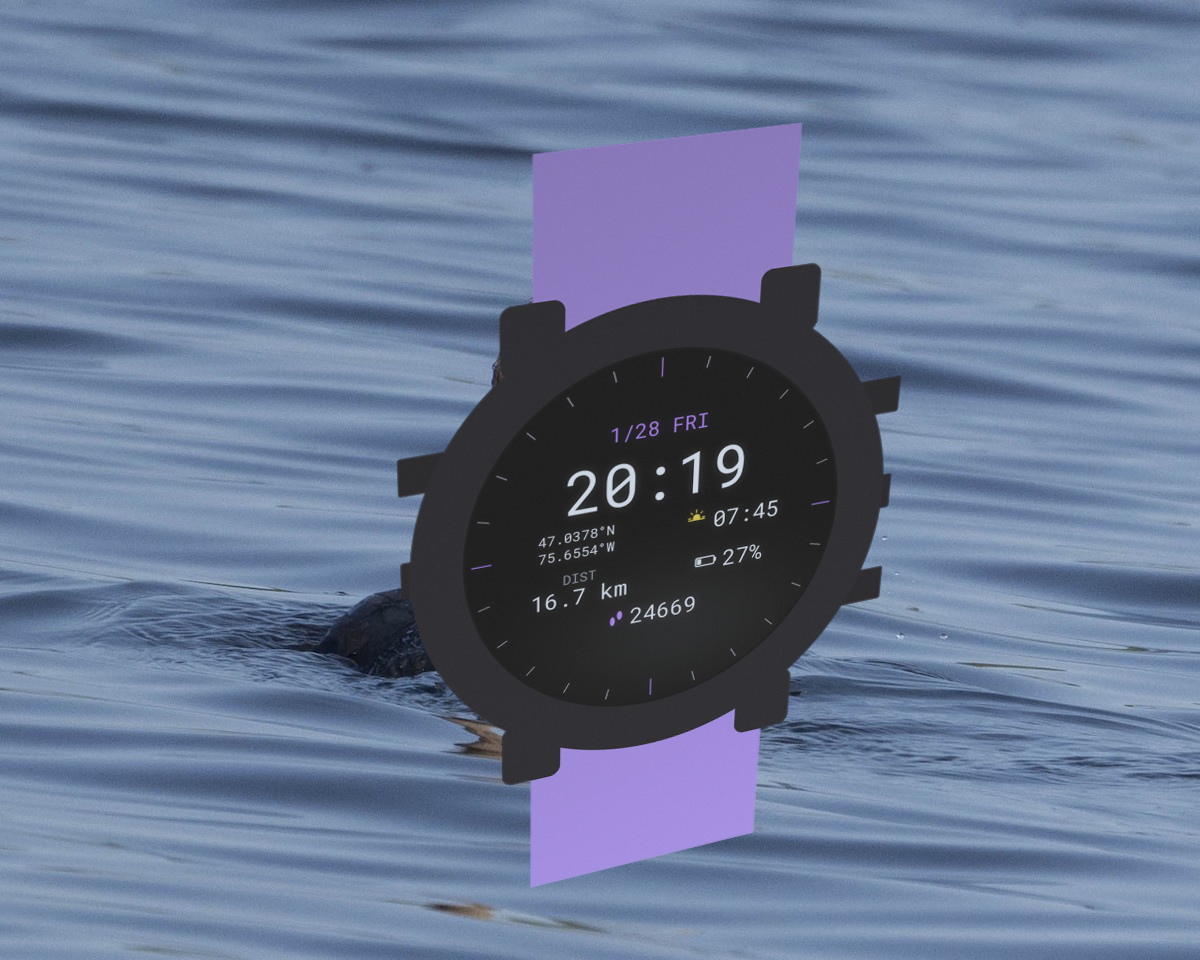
20:19
